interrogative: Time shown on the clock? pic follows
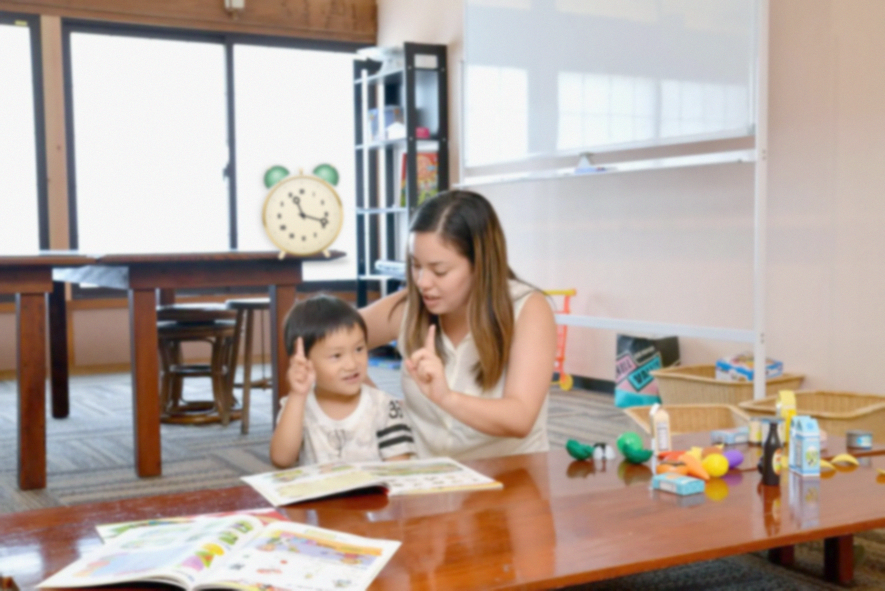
11:18
